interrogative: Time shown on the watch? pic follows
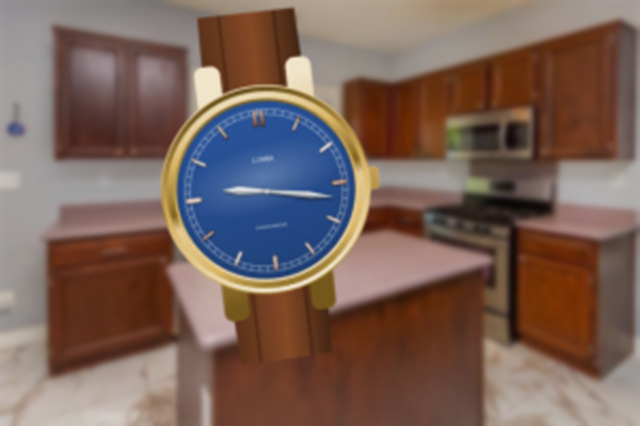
9:17
